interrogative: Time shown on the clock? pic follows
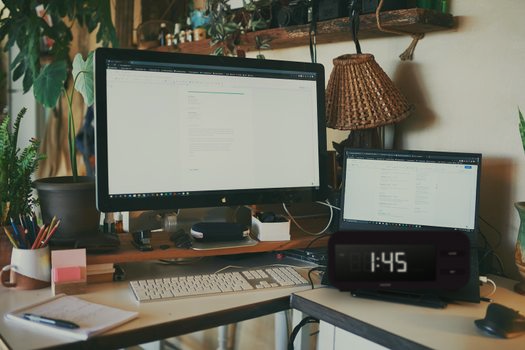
1:45
